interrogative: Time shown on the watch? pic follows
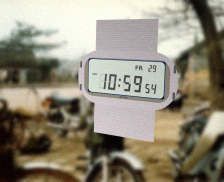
10:59:54
